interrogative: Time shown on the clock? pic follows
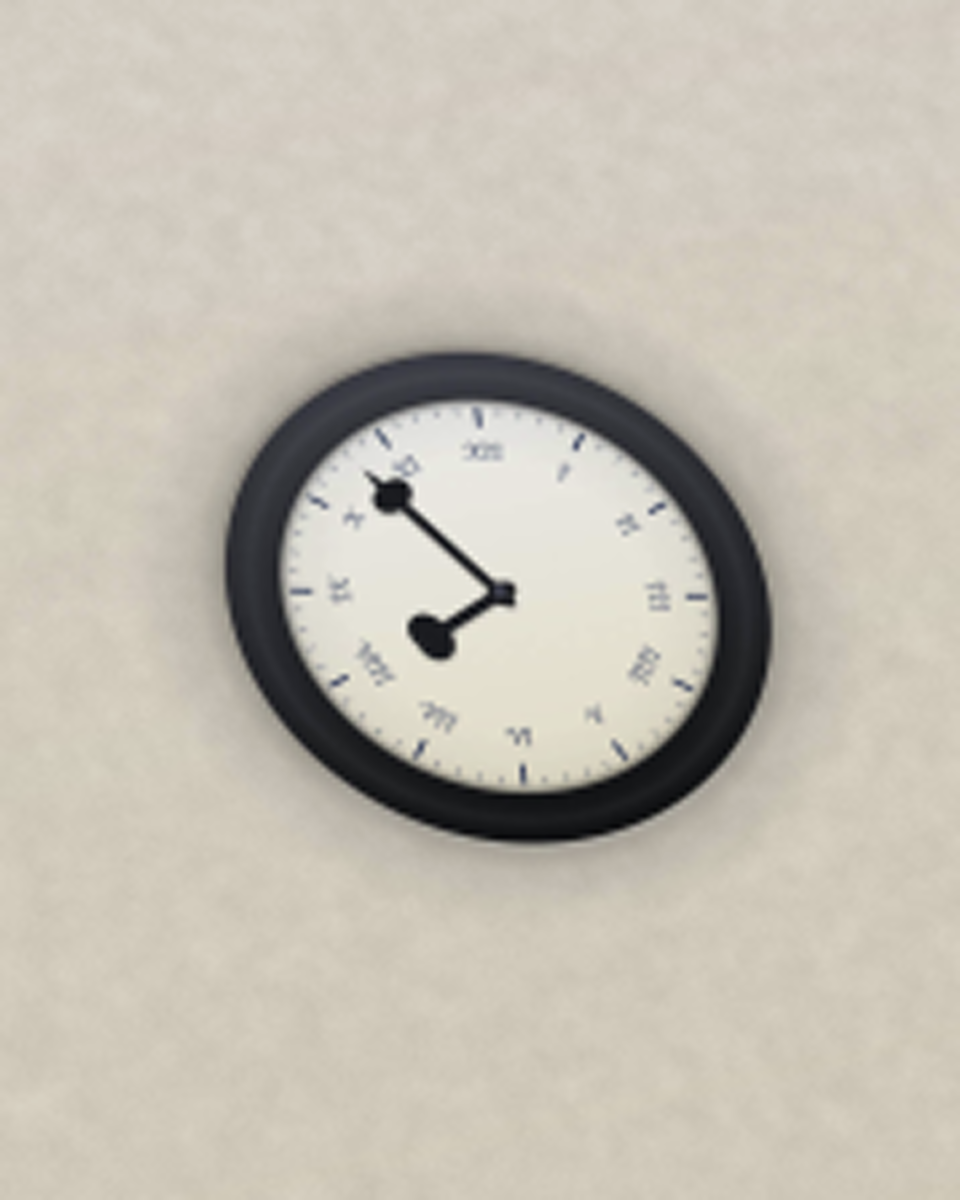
7:53
